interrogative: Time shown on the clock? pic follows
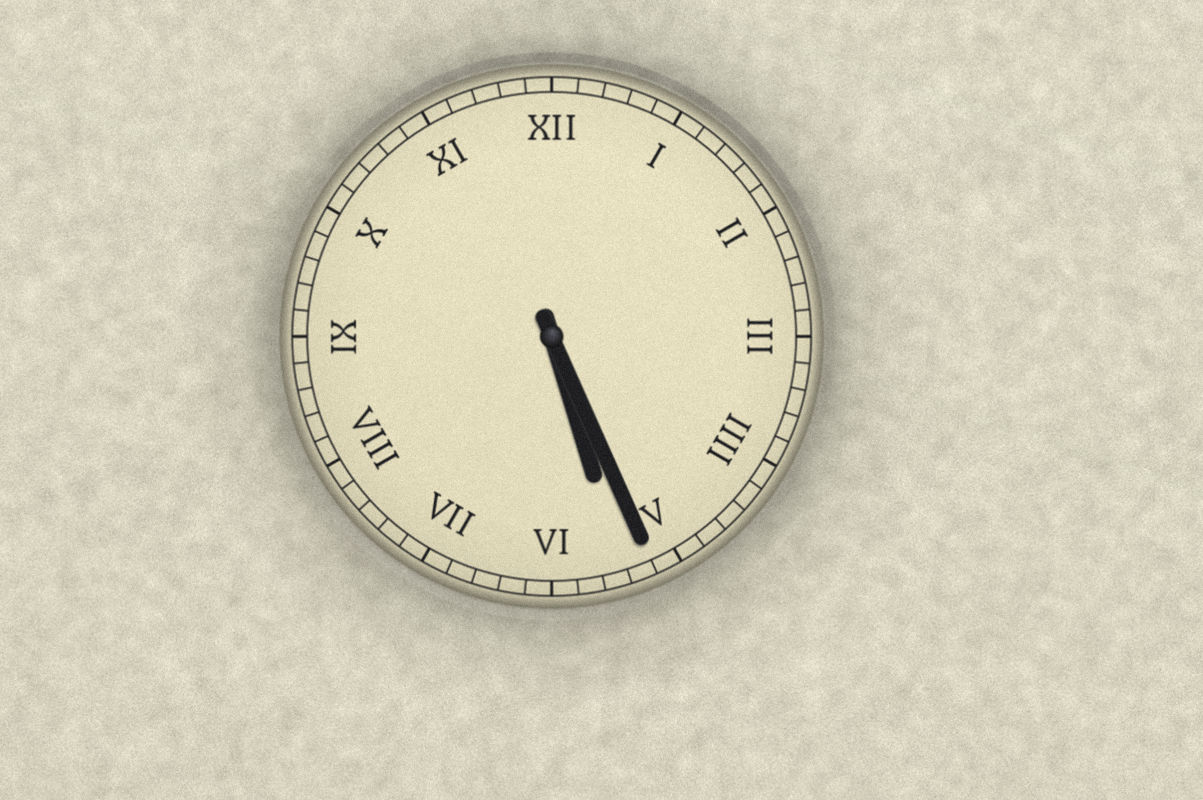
5:26
